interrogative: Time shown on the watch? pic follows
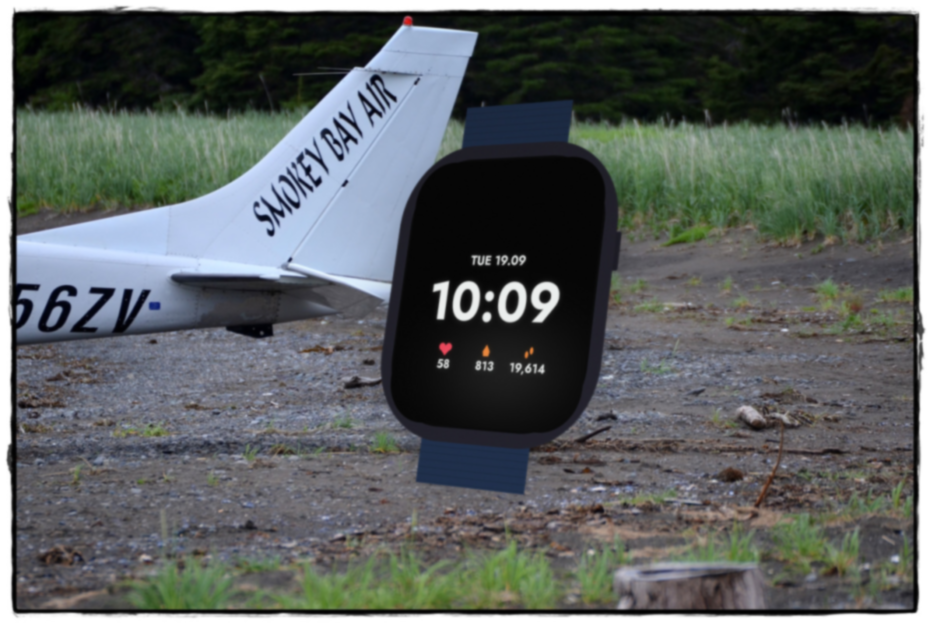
10:09
